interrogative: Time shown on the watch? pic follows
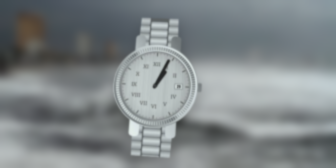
1:04
